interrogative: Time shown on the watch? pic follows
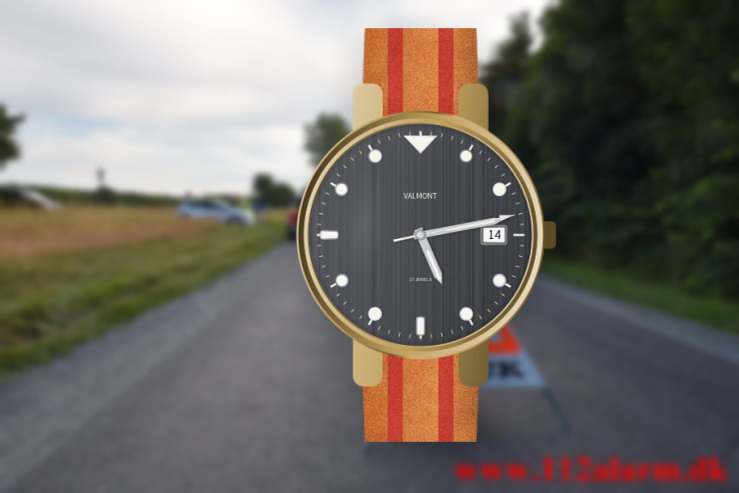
5:13:13
